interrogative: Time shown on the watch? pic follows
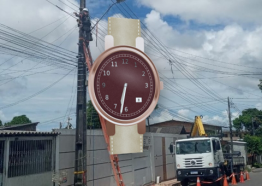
6:32
